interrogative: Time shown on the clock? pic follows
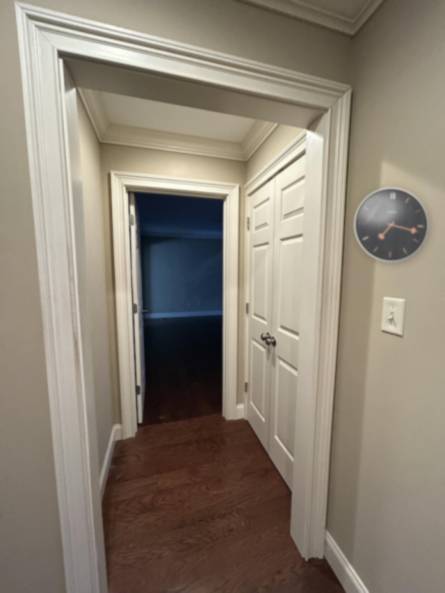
7:17
